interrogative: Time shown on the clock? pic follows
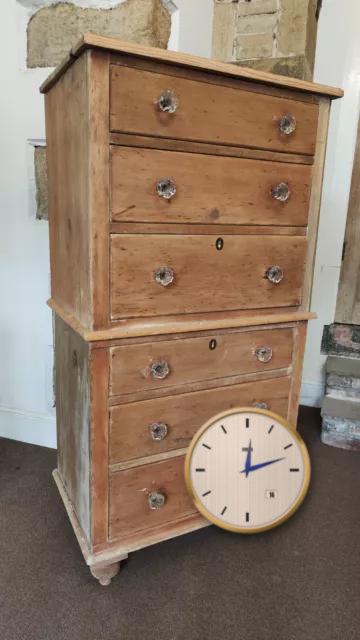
12:12
